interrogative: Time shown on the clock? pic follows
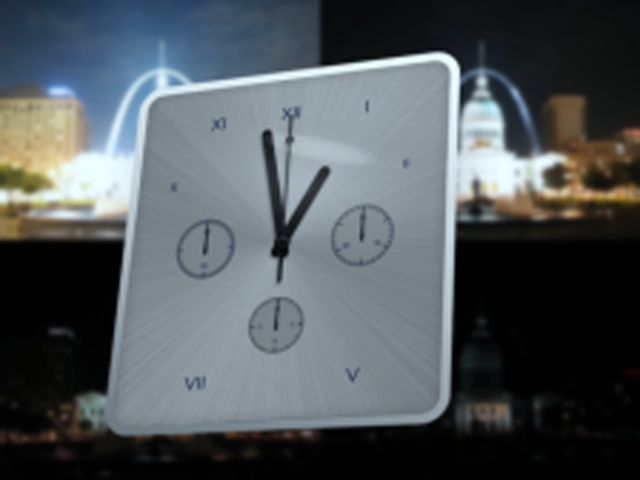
12:58
